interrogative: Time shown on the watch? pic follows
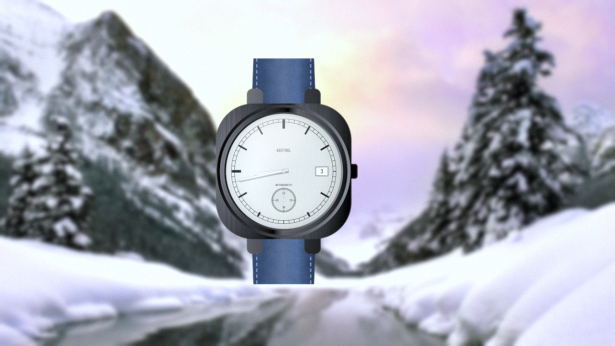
8:43
